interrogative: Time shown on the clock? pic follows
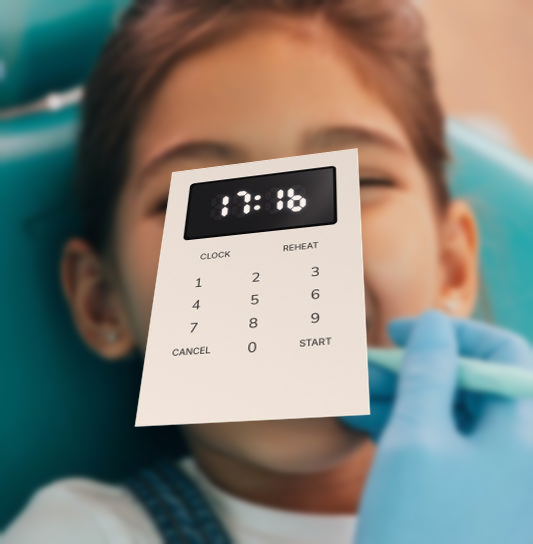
17:16
